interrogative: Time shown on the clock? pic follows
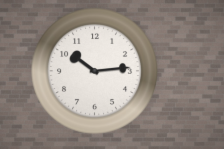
10:14
